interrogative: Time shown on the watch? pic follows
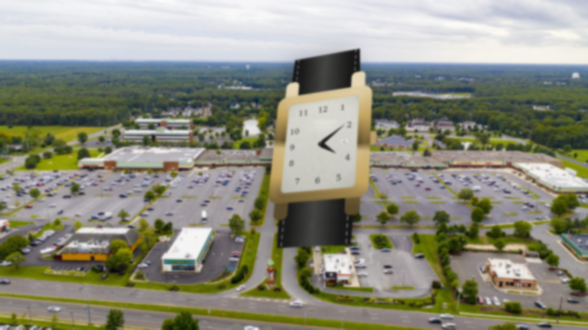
4:09
